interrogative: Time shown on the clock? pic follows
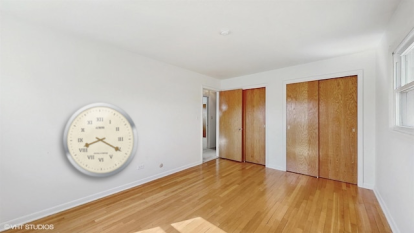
8:20
